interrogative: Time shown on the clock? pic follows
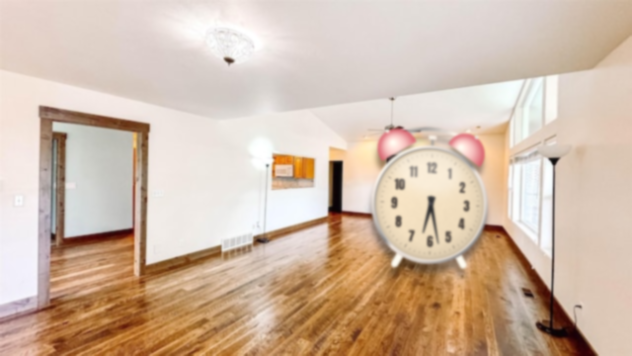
6:28
